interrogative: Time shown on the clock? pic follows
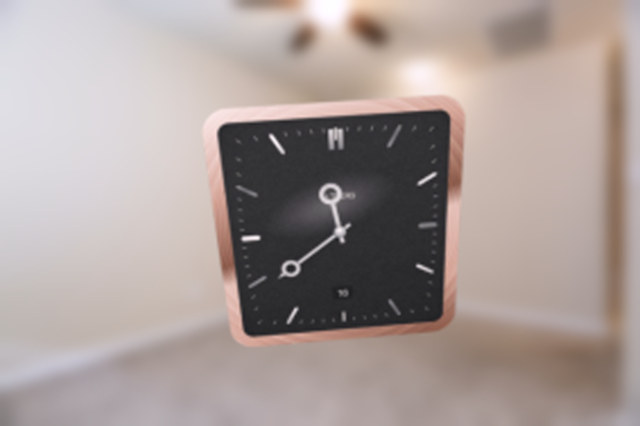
11:39
